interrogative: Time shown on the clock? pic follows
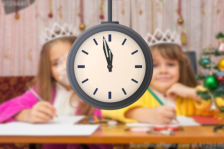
11:58
